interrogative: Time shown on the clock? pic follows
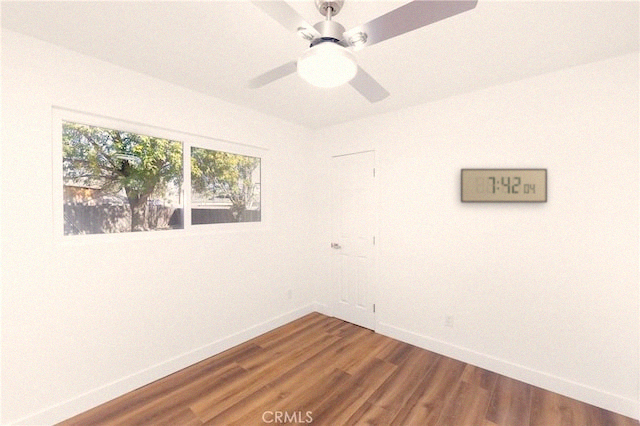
7:42
